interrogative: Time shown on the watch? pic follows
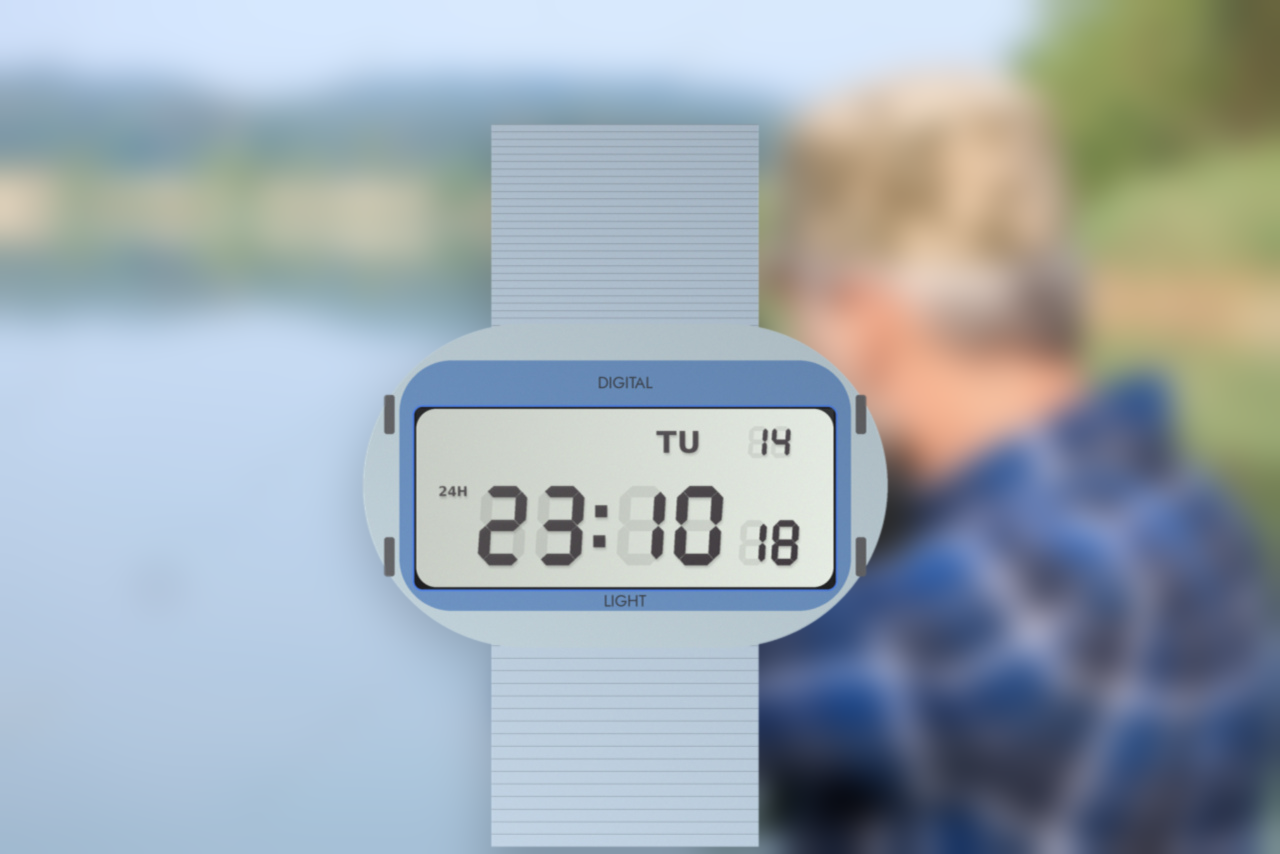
23:10:18
